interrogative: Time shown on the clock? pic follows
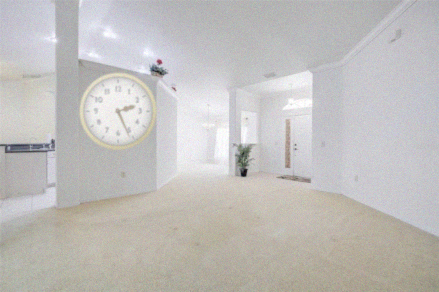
2:26
